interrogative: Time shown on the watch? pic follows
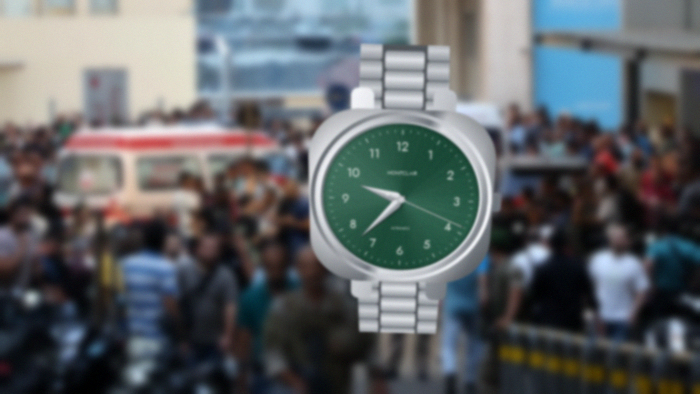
9:37:19
